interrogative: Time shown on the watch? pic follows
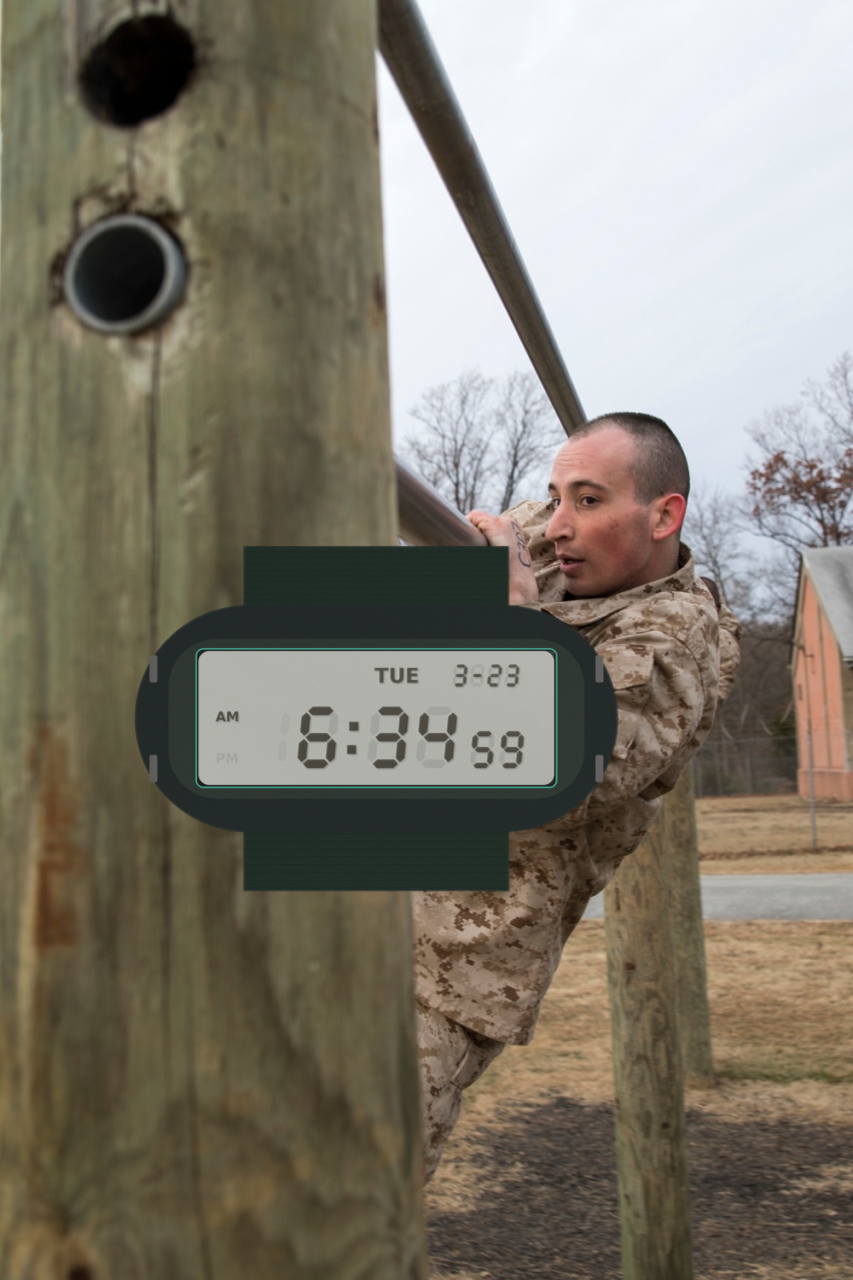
6:34:59
